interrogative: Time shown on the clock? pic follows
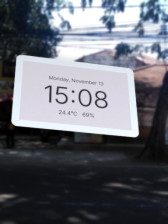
15:08
